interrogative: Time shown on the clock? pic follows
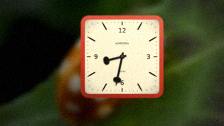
8:32
